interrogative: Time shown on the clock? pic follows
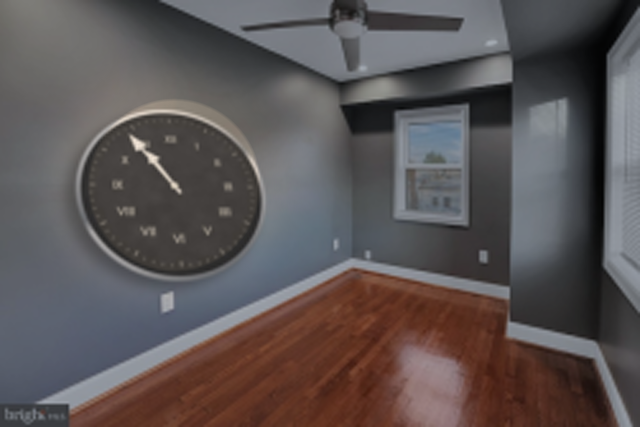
10:54
